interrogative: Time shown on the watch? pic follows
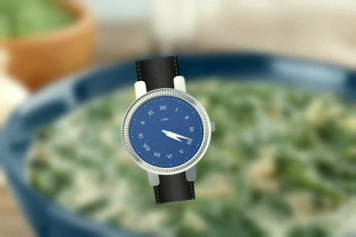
4:19
